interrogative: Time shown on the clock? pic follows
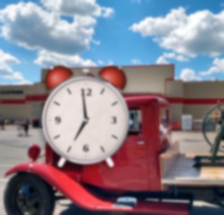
6:59
